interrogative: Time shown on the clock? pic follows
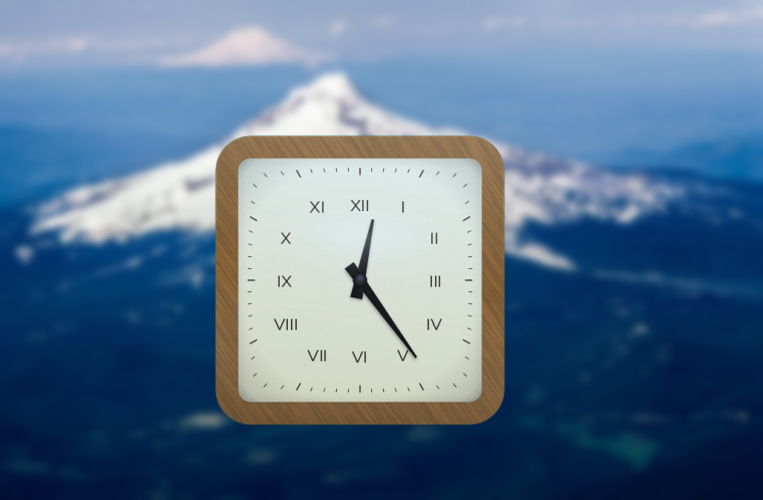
12:24
